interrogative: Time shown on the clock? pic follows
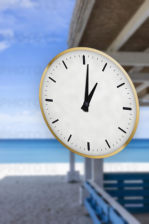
1:01
